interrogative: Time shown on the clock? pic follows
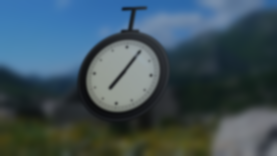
7:05
